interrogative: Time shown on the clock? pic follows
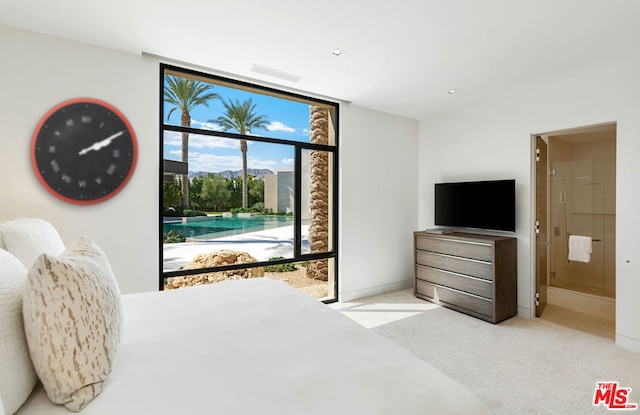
2:10
